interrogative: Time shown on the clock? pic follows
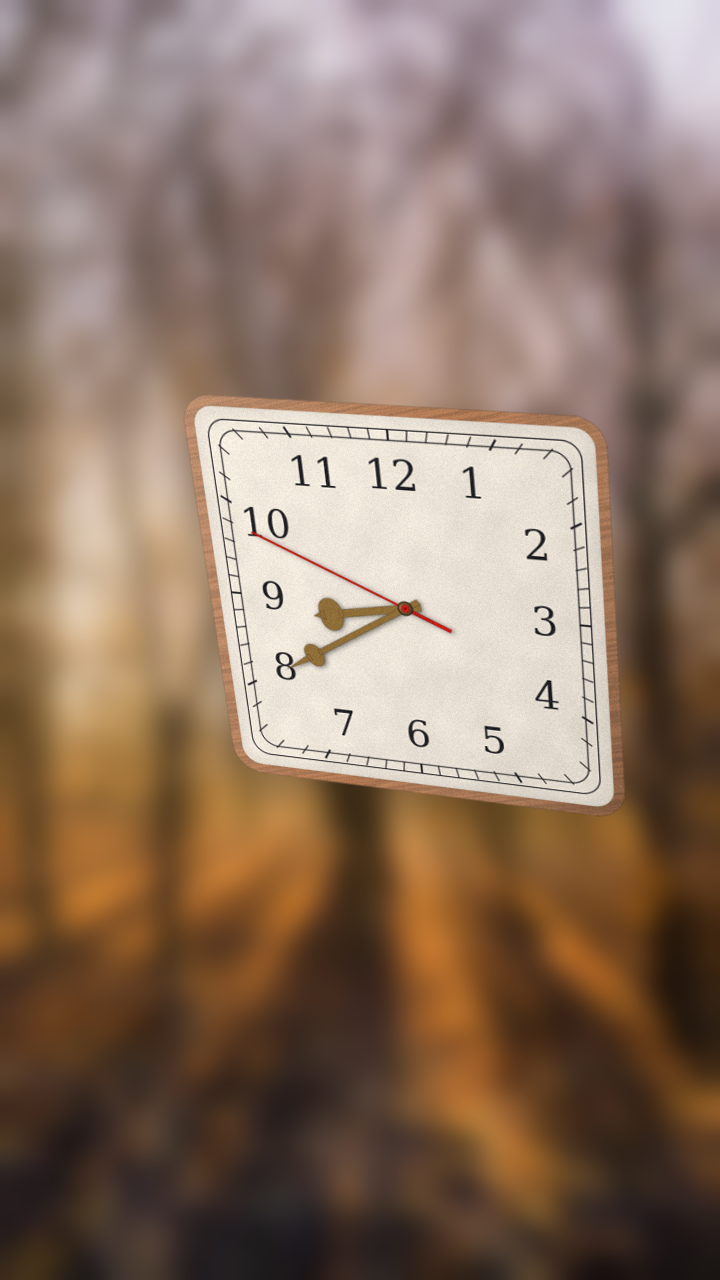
8:39:49
